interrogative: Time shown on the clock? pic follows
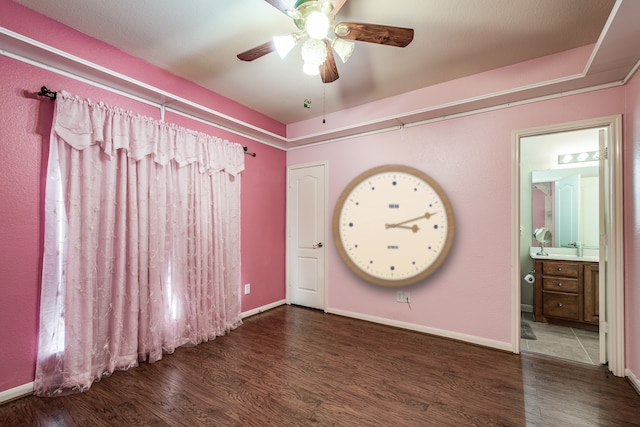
3:12
